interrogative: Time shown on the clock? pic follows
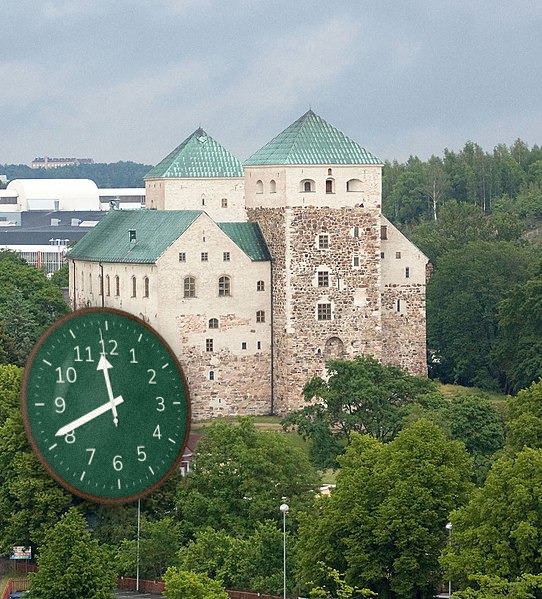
11:40:59
